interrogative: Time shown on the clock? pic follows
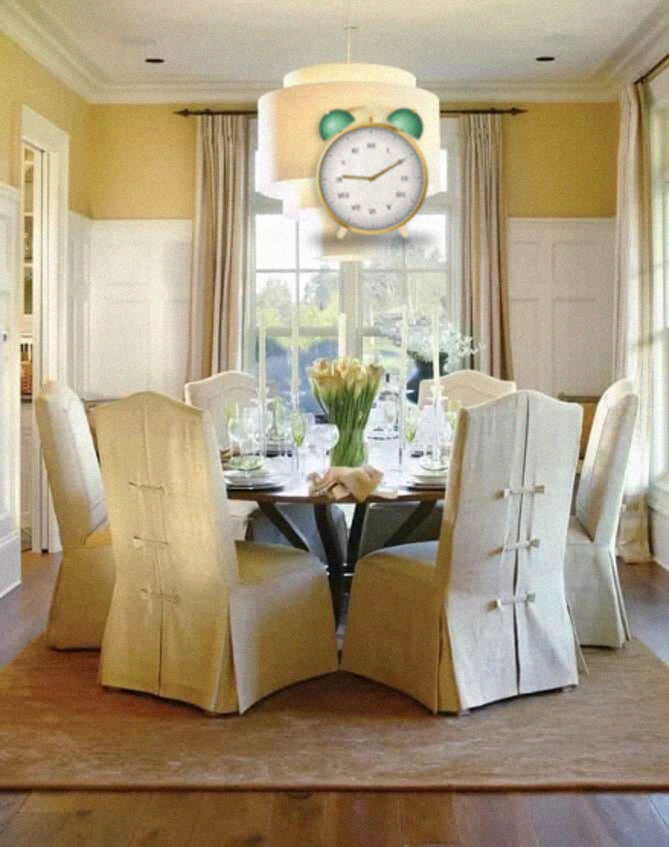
9:10
